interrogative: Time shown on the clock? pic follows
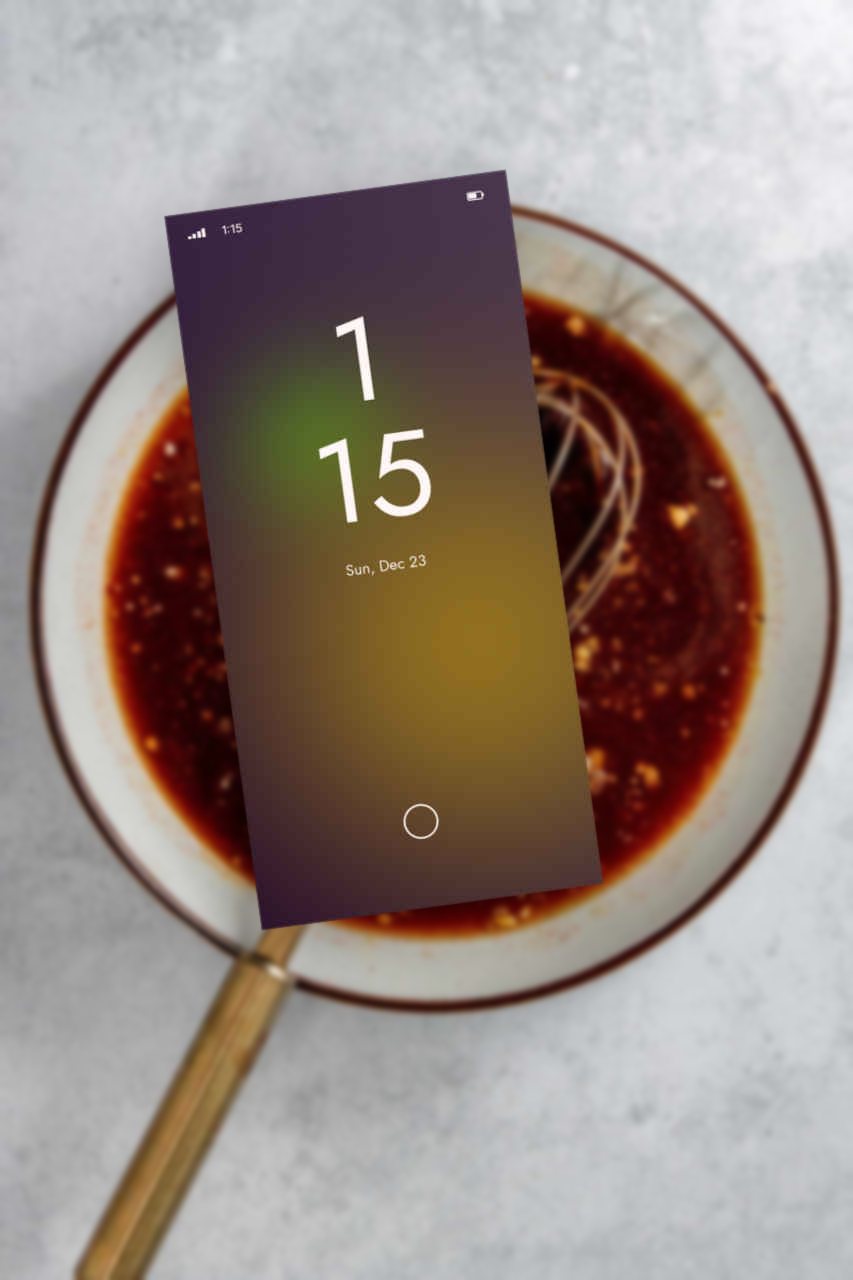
1:15
